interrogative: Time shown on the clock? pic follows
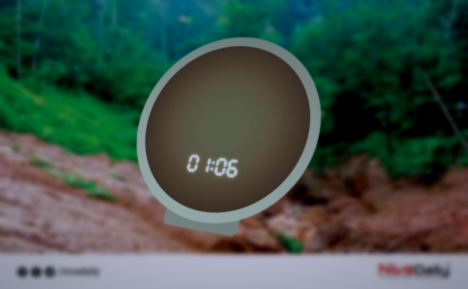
1:06
